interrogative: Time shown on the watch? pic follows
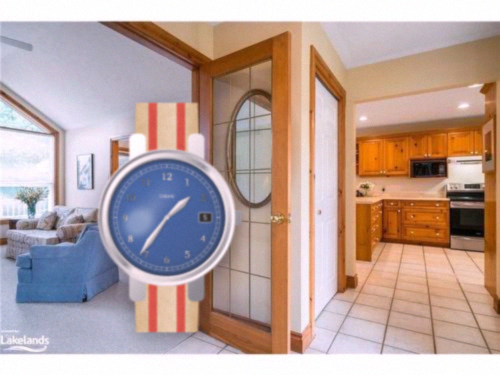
1:36
